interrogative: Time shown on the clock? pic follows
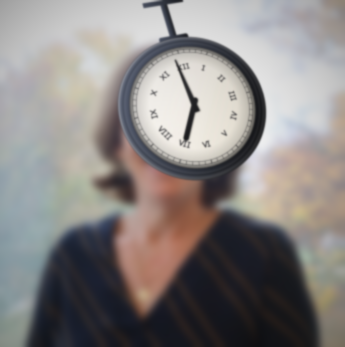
6:59
